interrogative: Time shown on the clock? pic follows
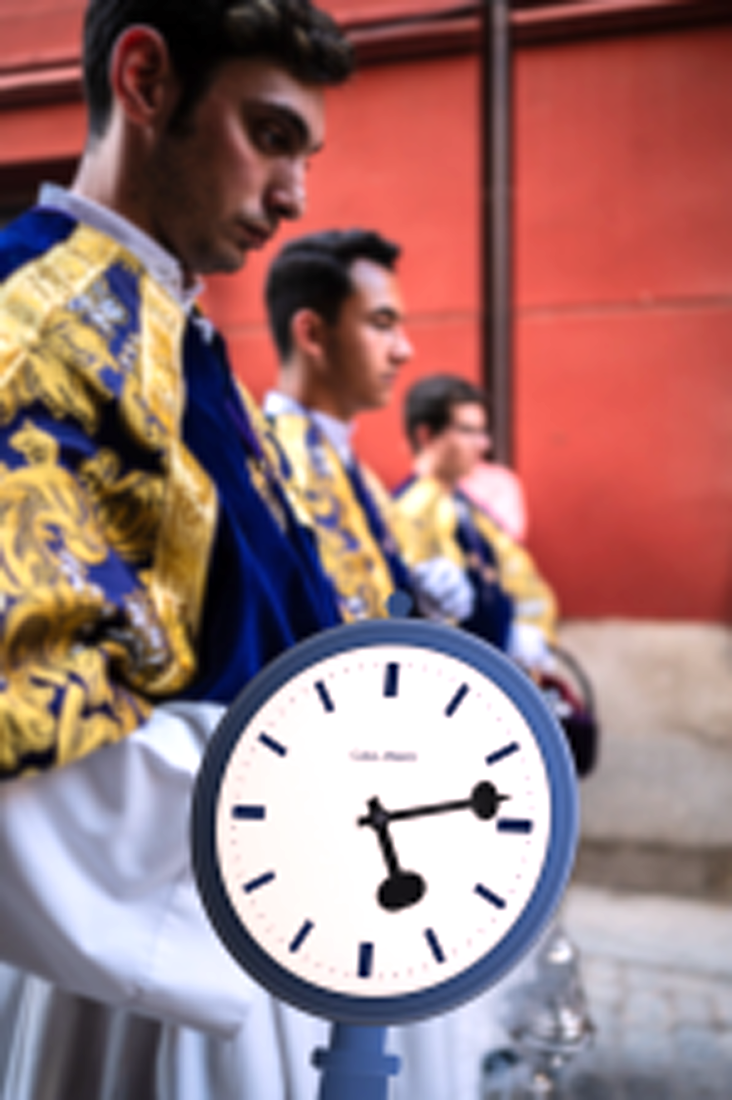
5:13
